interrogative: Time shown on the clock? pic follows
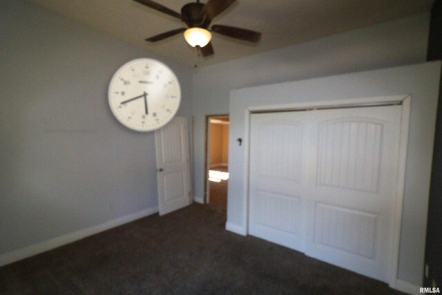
5:41
